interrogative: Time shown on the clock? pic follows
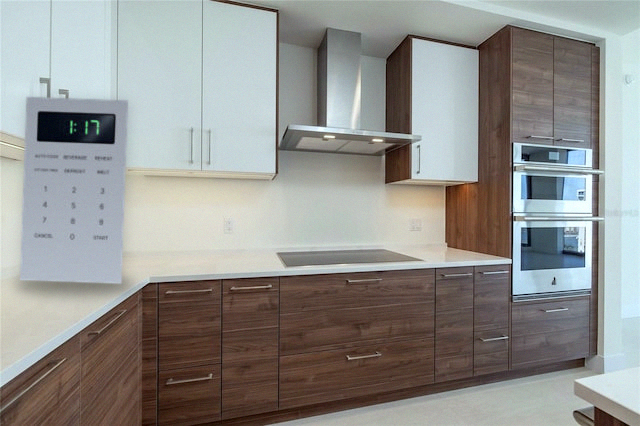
1:17
